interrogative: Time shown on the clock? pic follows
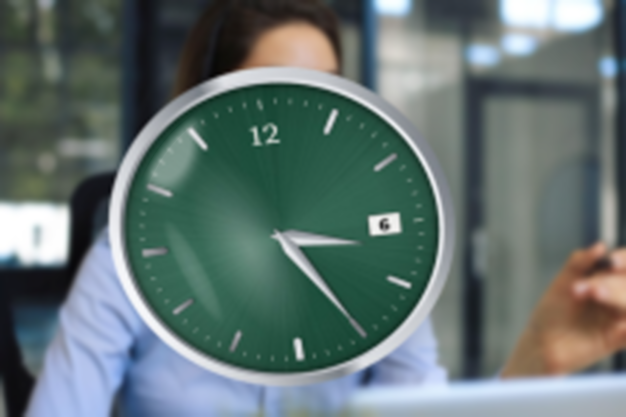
3:25
